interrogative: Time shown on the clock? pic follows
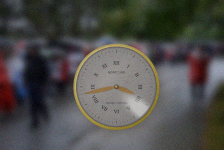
3:43
